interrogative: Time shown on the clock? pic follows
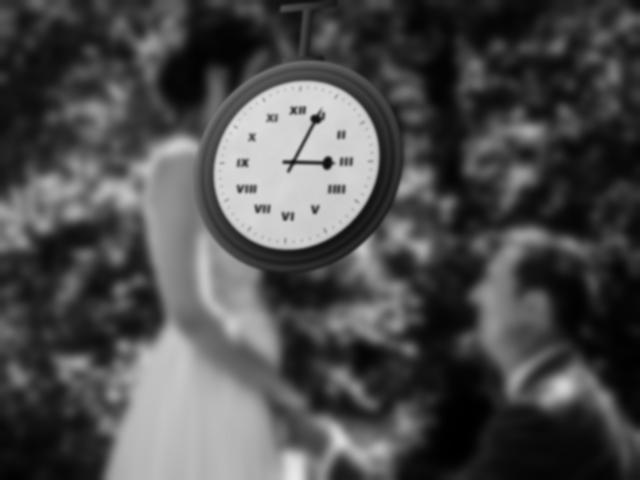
3:04
